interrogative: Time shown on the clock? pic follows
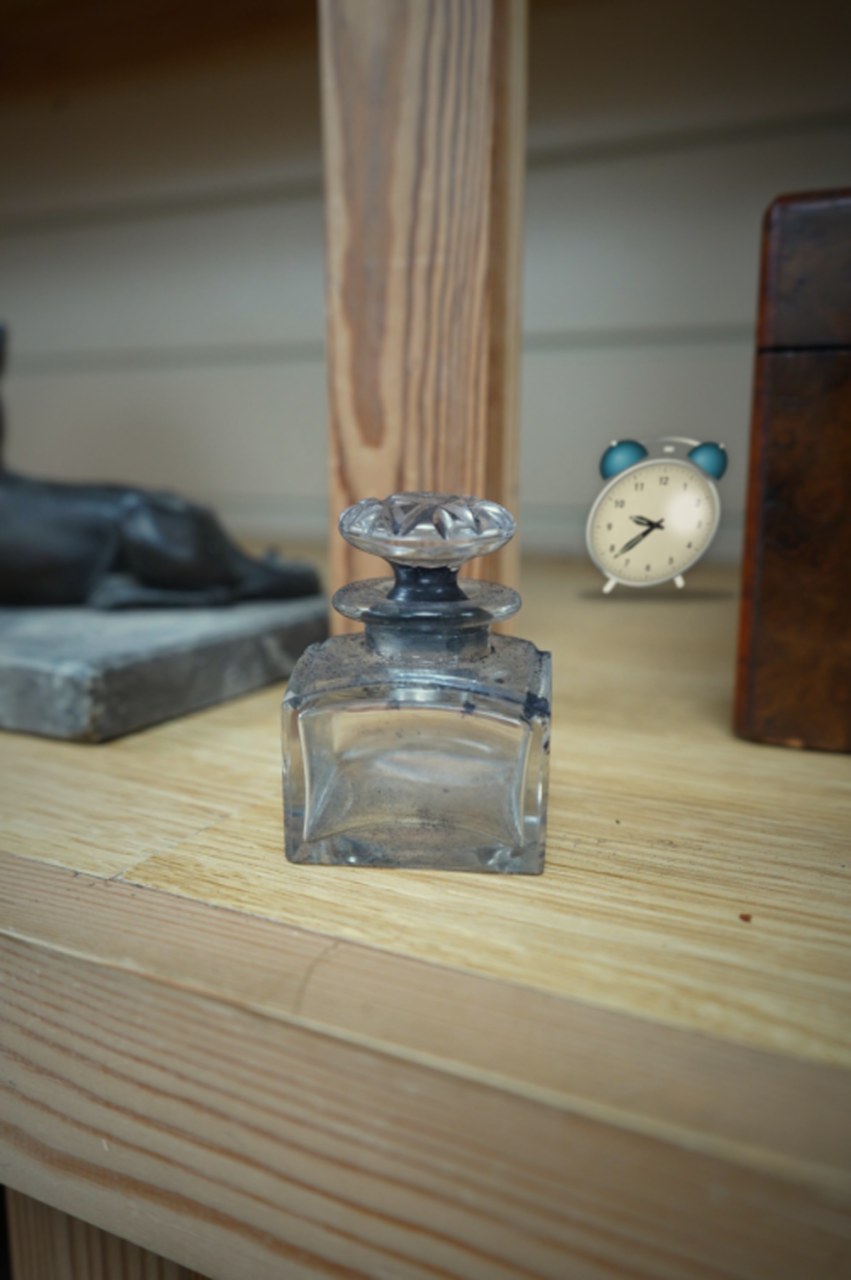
9:38
